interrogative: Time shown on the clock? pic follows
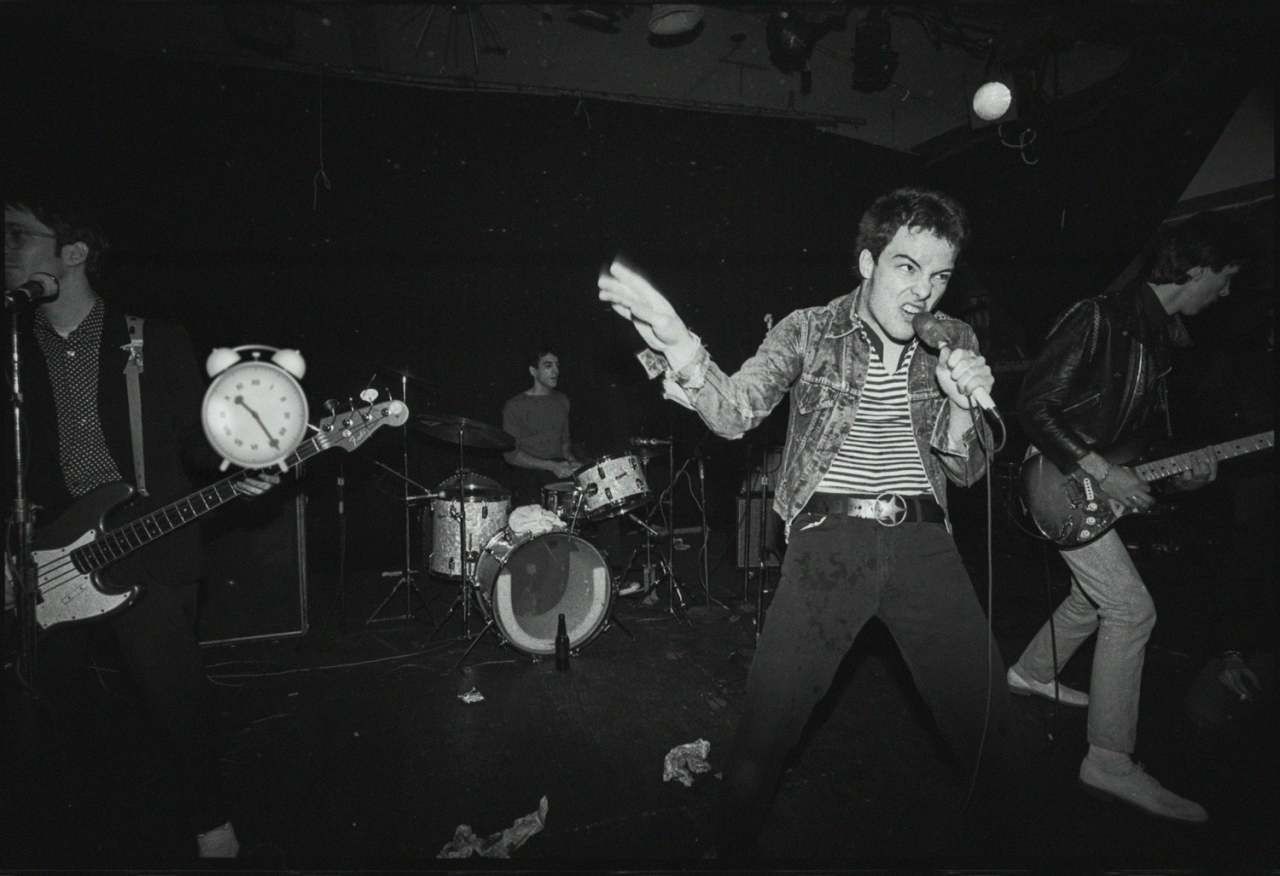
10:24
